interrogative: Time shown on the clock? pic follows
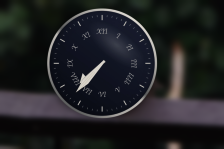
7:37
